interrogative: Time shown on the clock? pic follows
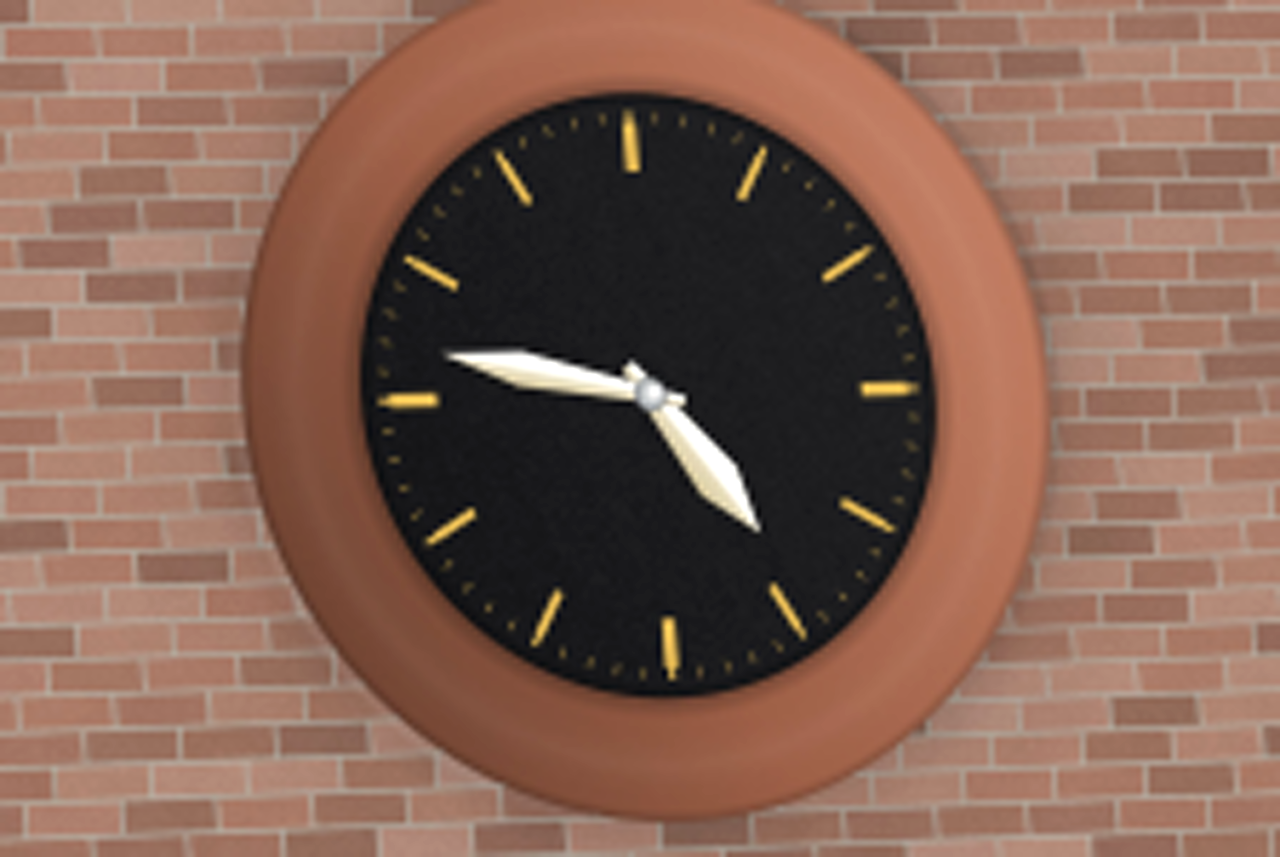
4:47
